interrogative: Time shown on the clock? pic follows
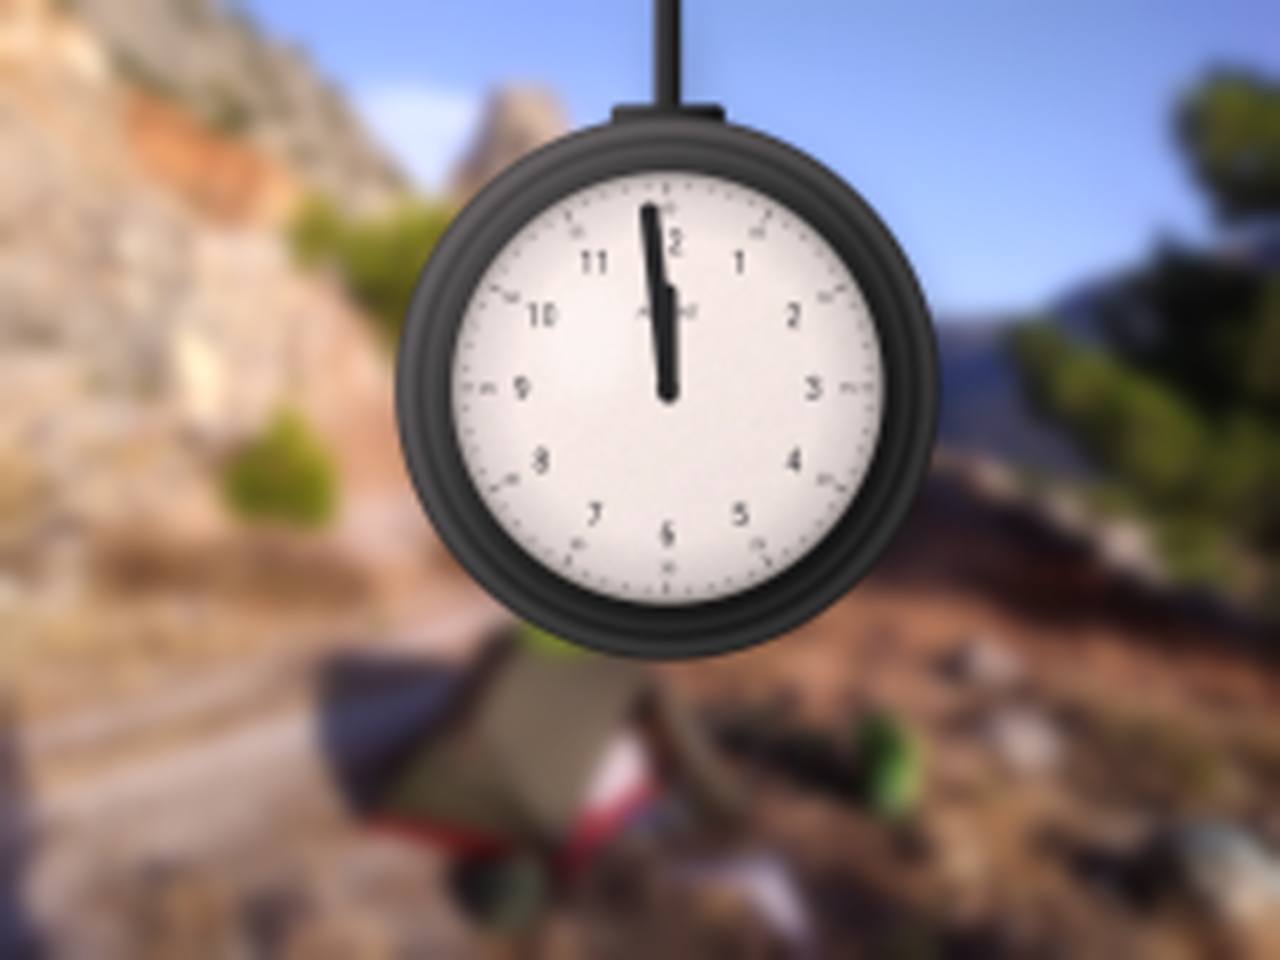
11:59
